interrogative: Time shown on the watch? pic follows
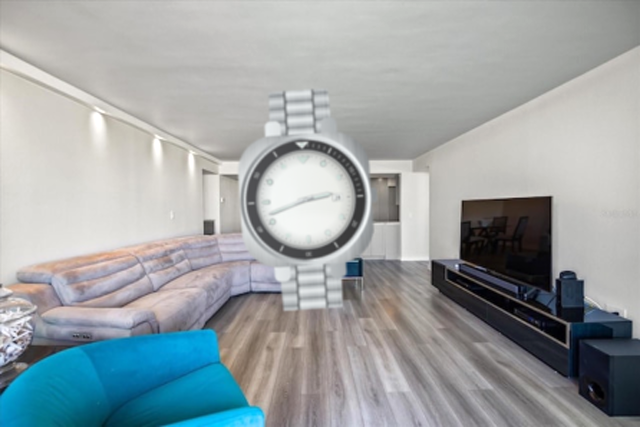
2:42
